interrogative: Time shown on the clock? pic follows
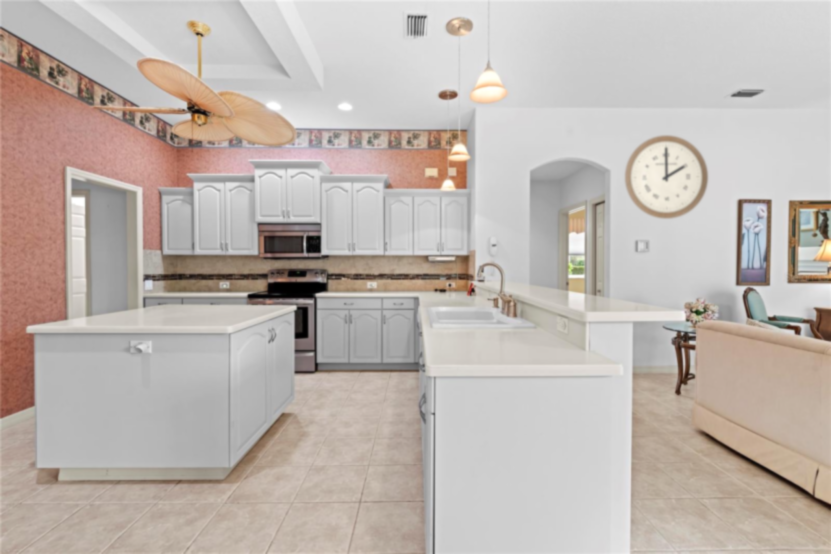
2:00
